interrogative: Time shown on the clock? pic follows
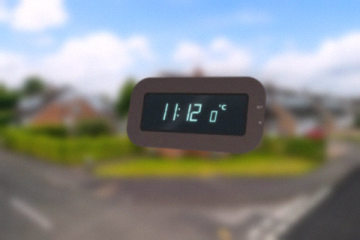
11:12
